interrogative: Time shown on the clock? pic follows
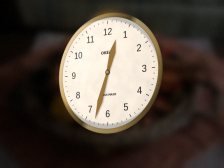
12:33
